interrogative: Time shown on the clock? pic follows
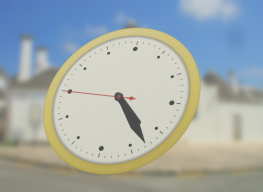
4:22:45
